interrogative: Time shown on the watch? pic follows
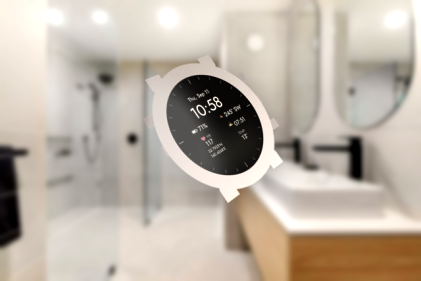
10:58
